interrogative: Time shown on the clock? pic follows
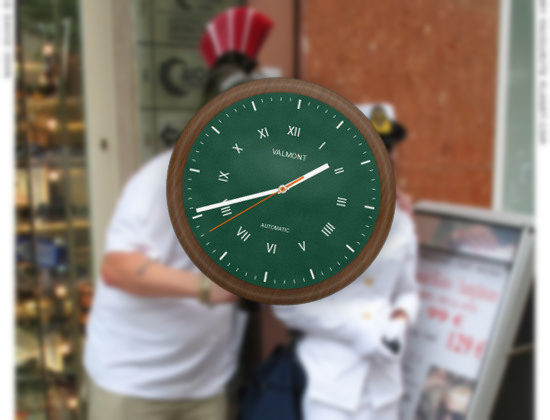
1:40:38
